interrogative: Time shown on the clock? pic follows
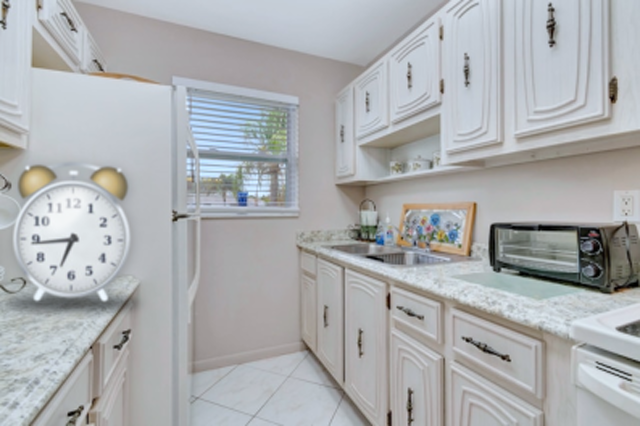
6:44
